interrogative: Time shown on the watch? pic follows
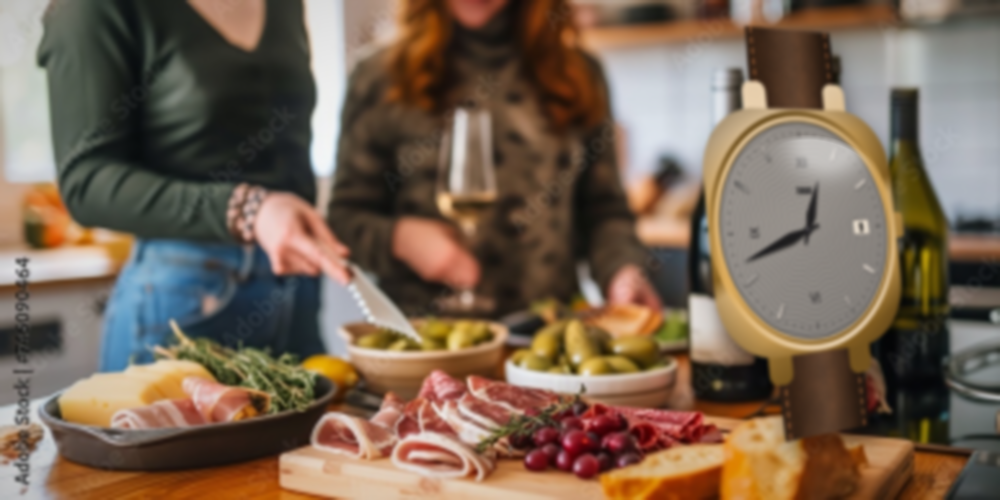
12:42
